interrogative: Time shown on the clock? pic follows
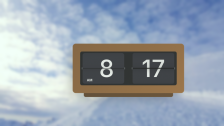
8:17
